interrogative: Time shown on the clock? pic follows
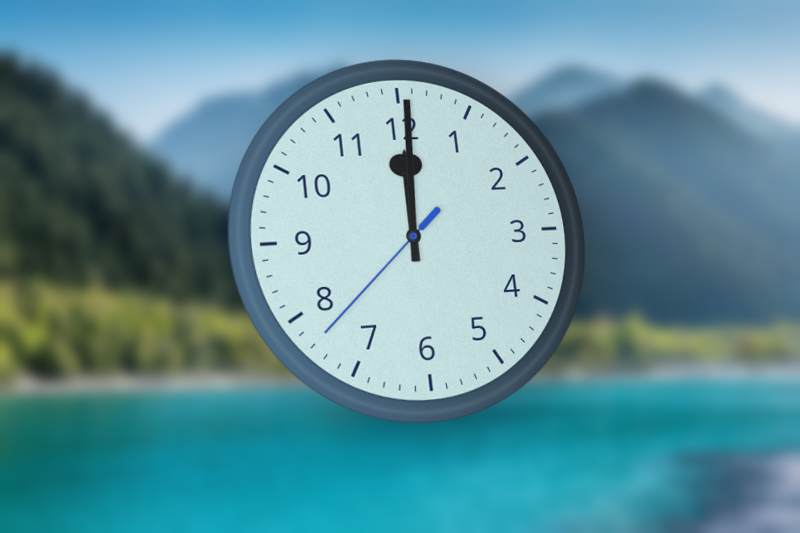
12:00:38
